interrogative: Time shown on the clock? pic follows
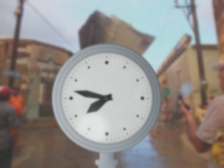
7:47
